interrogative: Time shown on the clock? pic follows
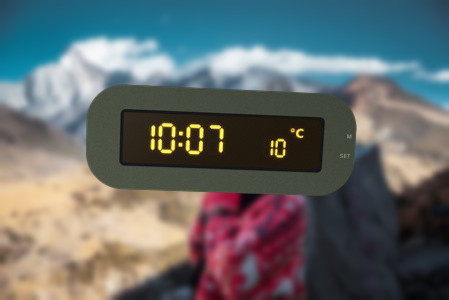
10:07
